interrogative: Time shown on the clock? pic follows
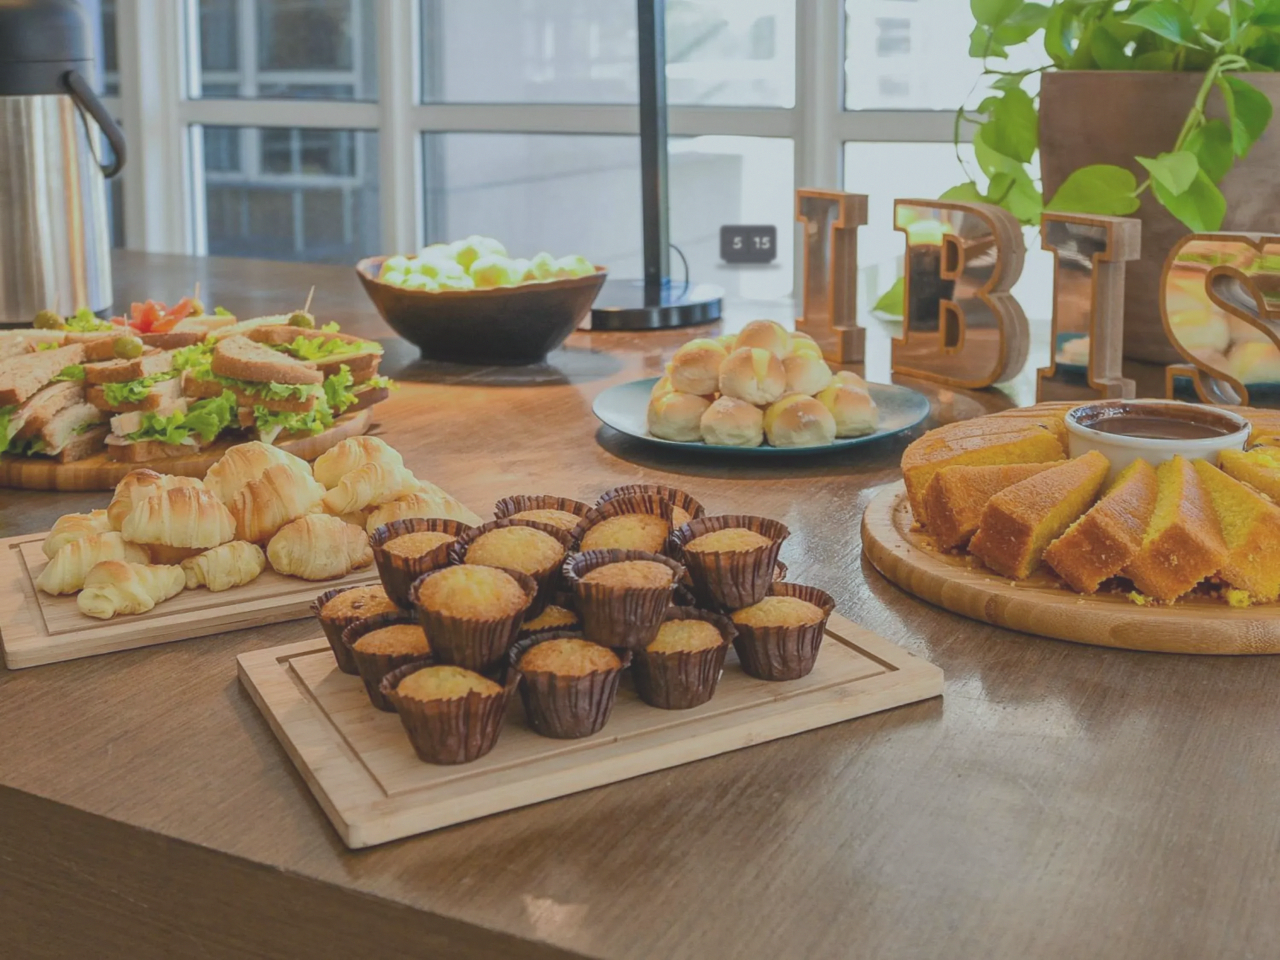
5:15
